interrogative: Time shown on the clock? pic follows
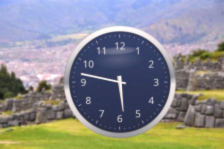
5:47
